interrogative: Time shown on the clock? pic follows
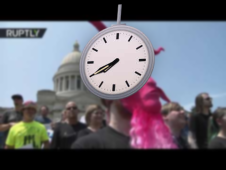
7:40
